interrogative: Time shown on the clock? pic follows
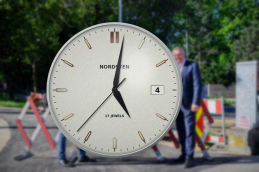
5:01:37
